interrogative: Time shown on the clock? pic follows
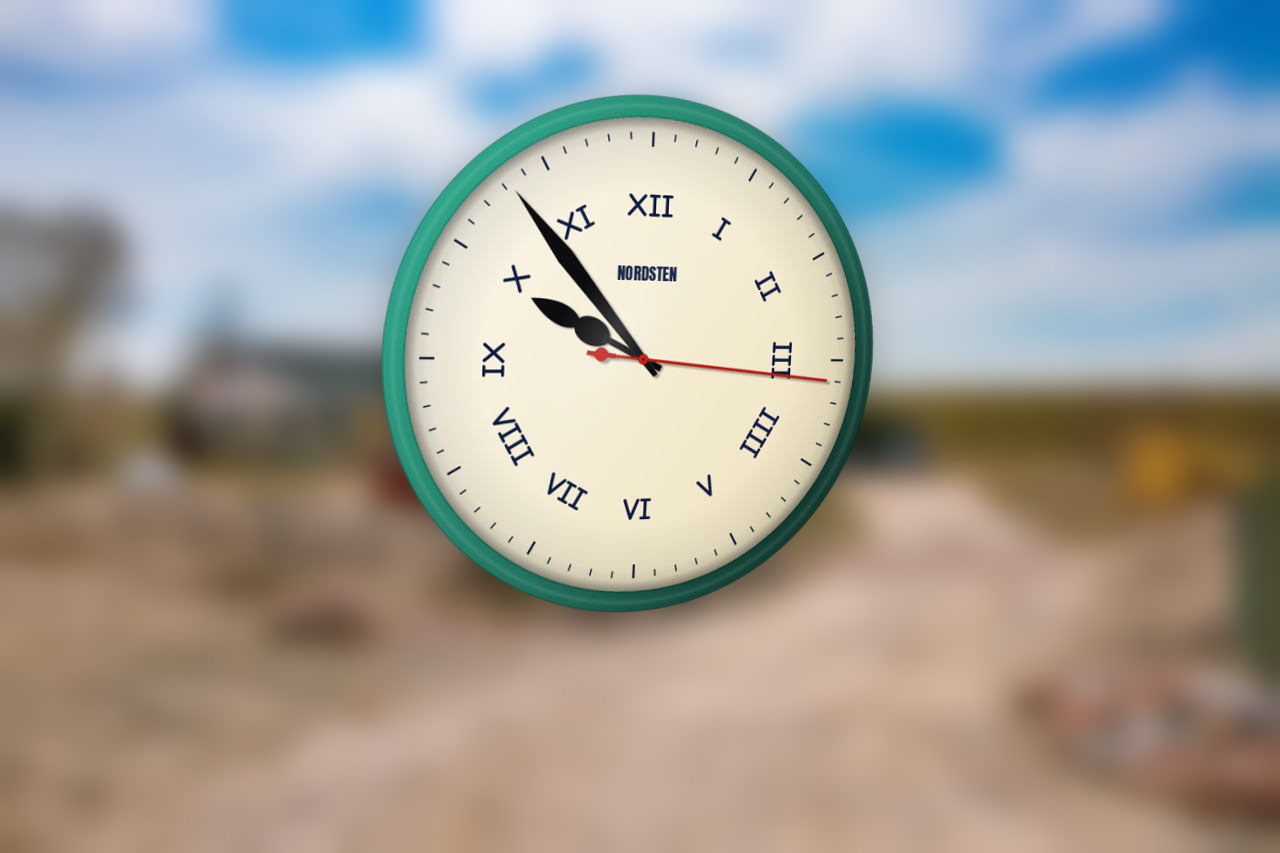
9:53:16
